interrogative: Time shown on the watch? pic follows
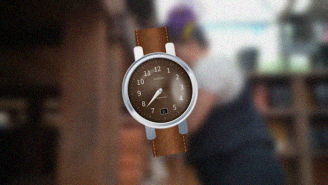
7:38
